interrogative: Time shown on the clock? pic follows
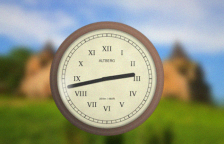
2:43
